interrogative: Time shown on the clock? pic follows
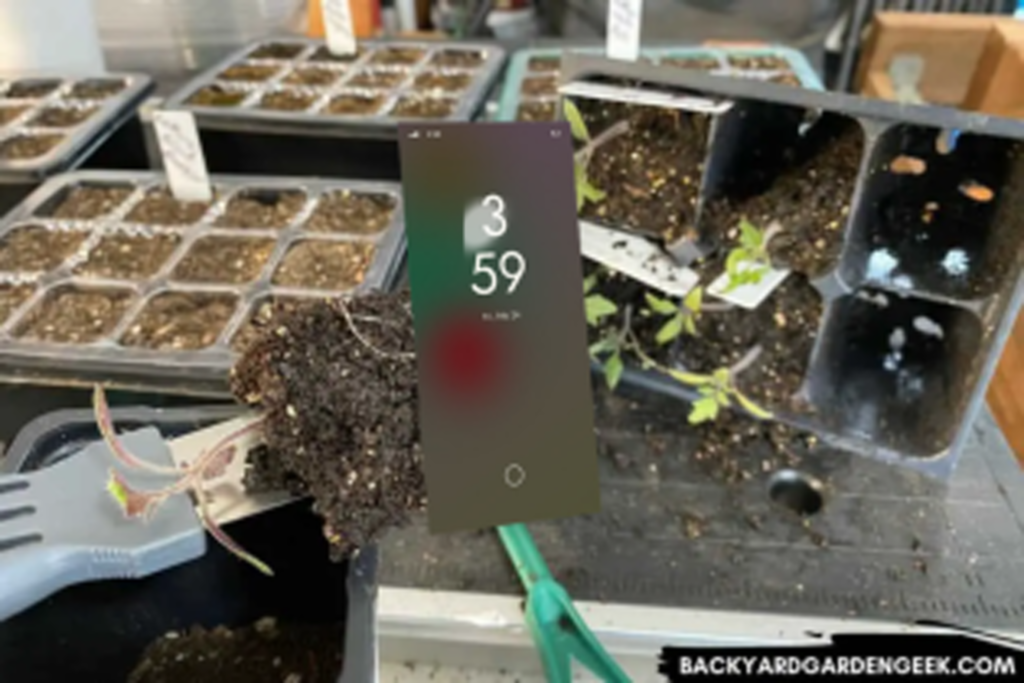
3:59
